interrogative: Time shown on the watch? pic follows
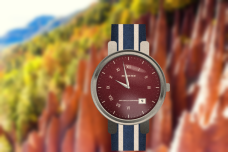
9:58
